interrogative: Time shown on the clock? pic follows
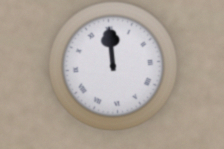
12:00
